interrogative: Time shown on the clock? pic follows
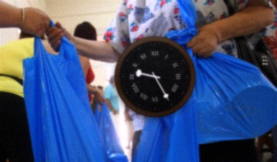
9:25
